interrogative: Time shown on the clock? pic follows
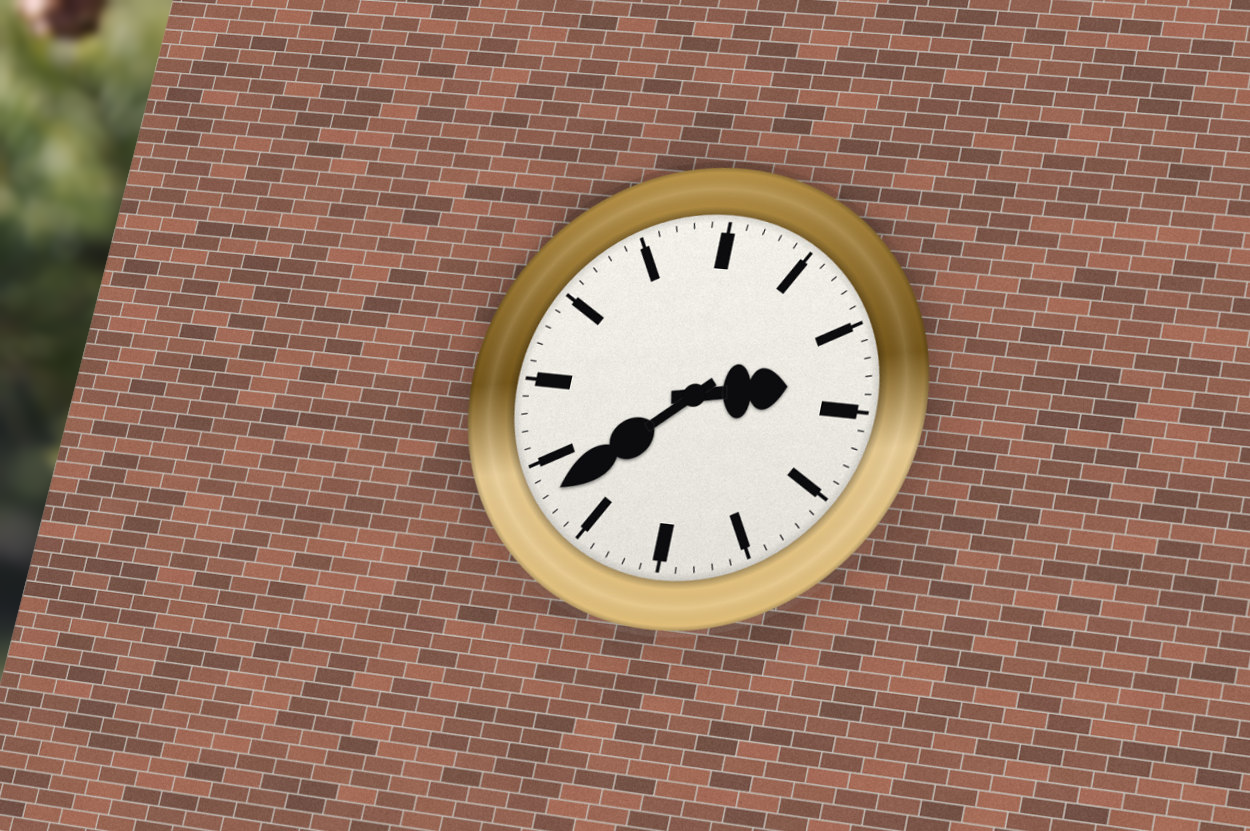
2:38
